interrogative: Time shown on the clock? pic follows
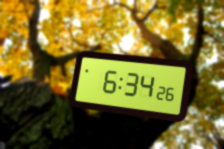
6:34:26
